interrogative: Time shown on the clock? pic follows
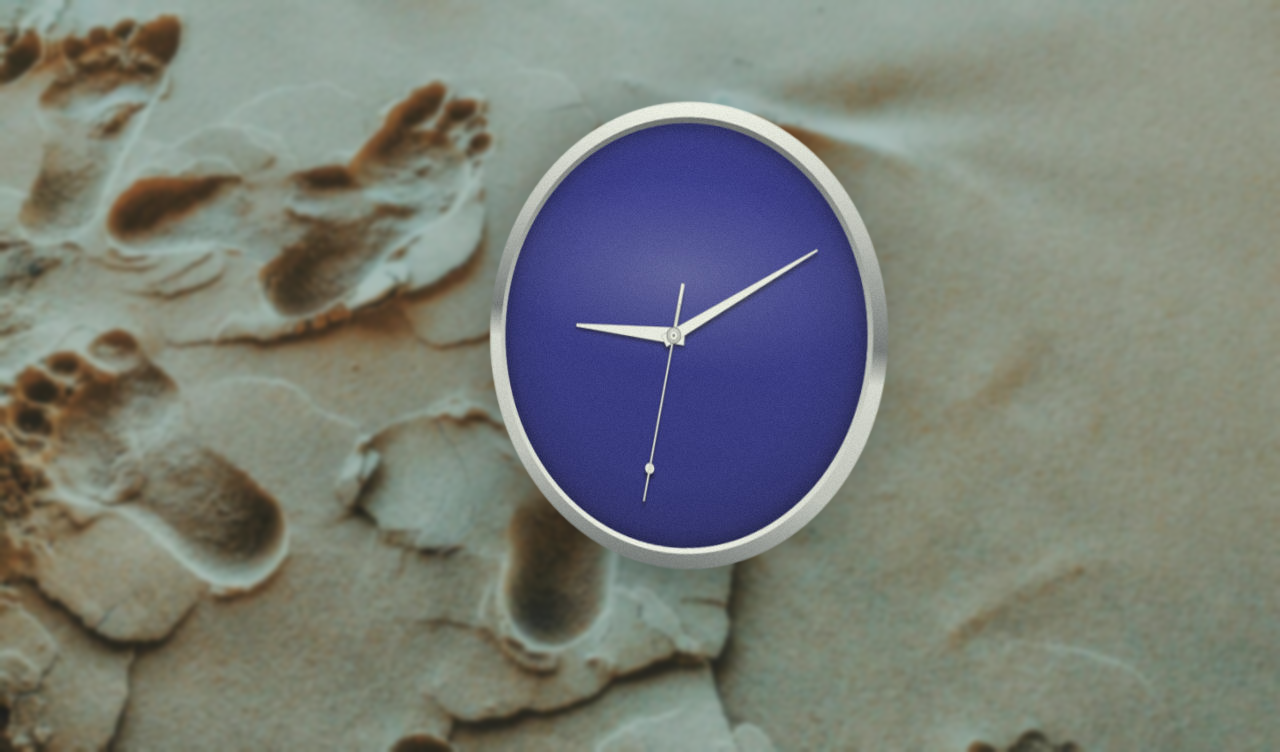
9:10:32
